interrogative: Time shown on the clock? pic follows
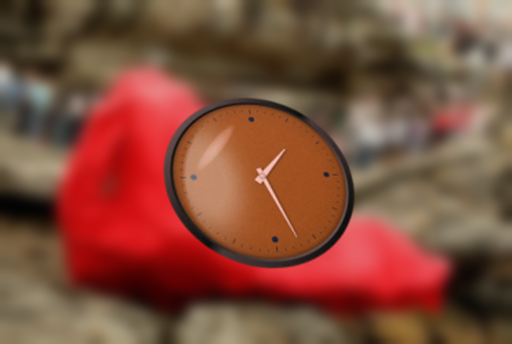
1:27
